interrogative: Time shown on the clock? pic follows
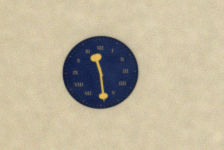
11:29
